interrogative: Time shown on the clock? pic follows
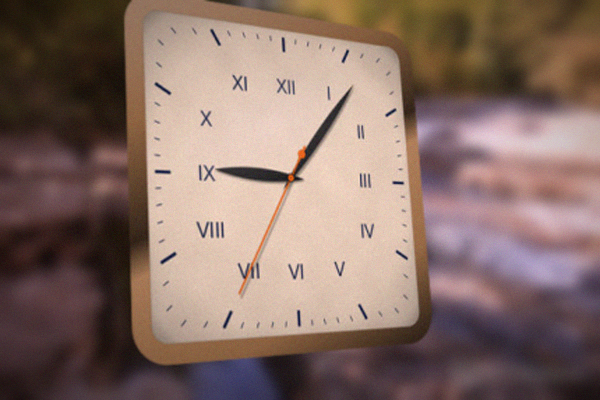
9:06:35
